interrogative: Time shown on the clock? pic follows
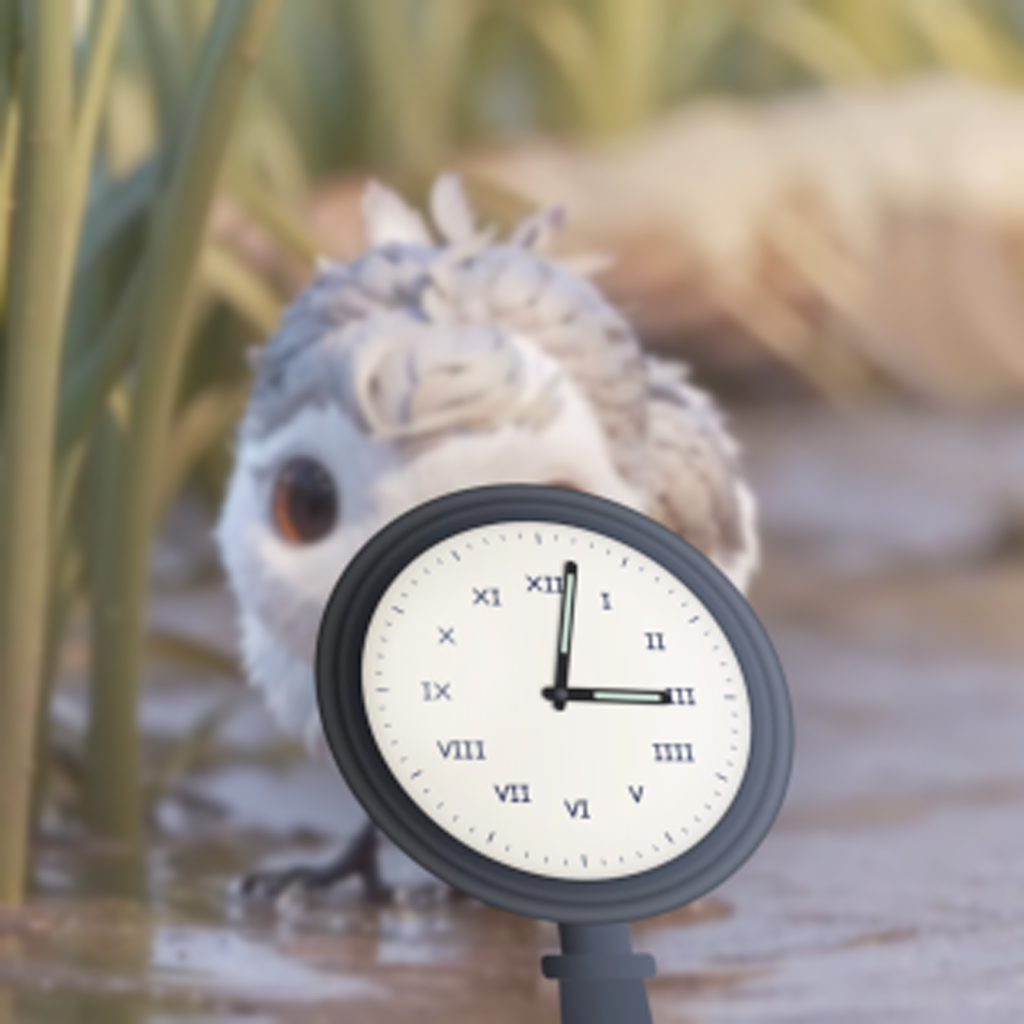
3:02
